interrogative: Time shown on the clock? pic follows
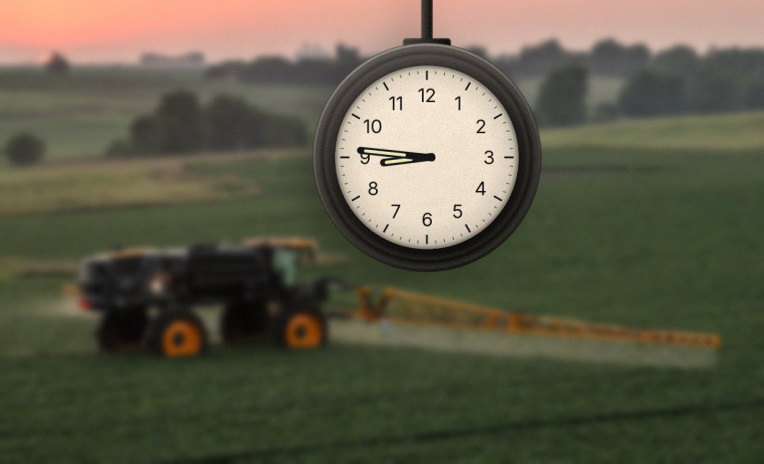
8:46
